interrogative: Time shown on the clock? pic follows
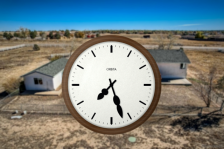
7:27
